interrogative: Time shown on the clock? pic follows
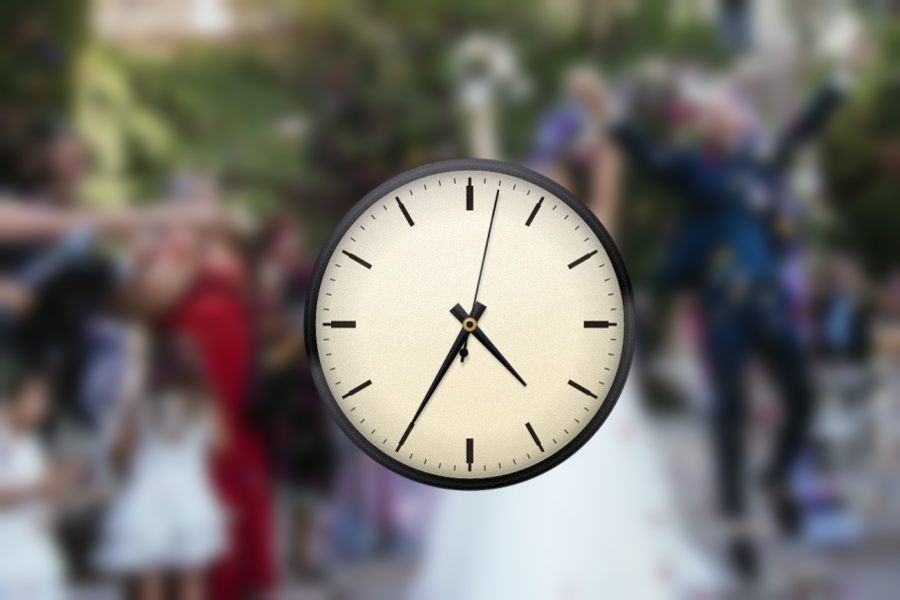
4:35:02
